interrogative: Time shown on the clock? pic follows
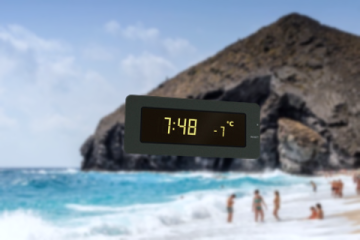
7:48
